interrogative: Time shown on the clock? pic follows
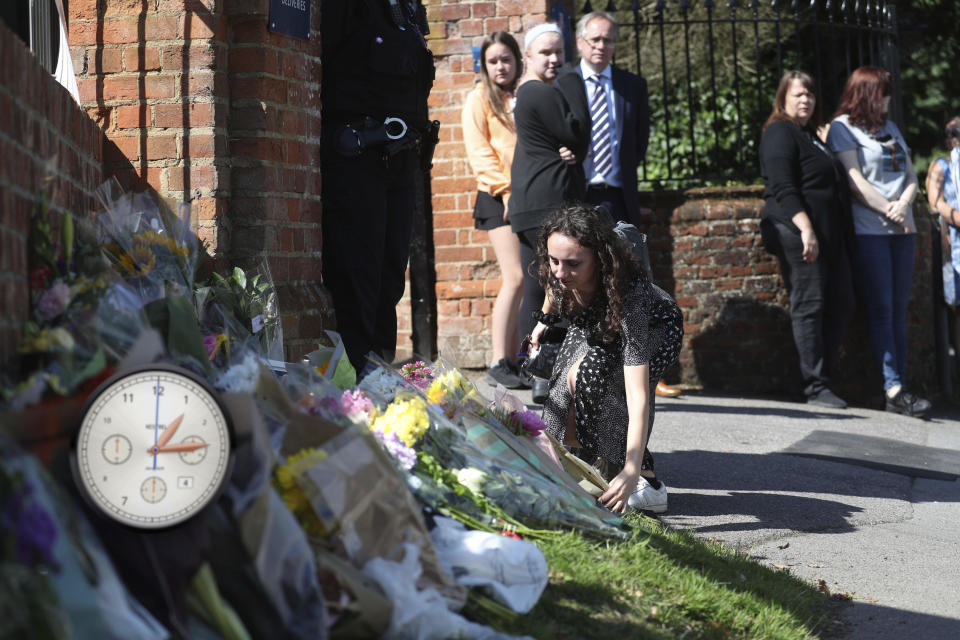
1:14
